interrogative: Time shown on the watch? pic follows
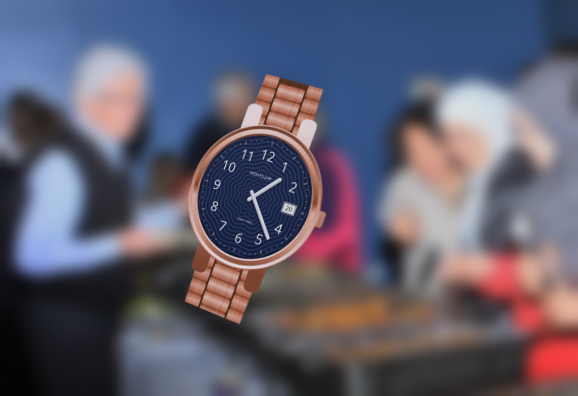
1:23
